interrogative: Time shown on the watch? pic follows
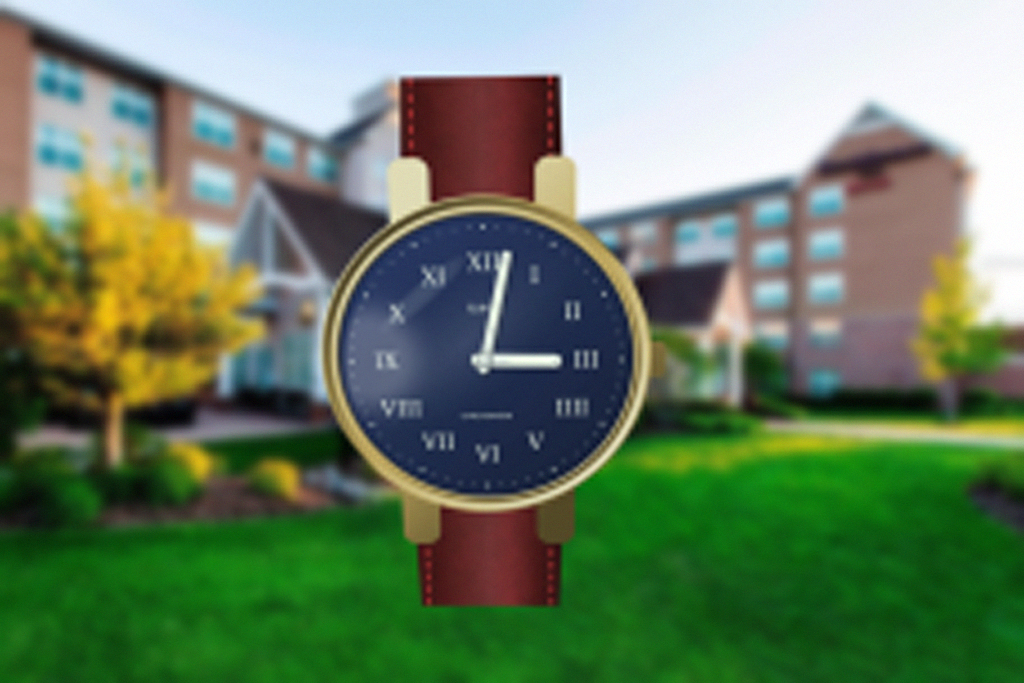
3:02
